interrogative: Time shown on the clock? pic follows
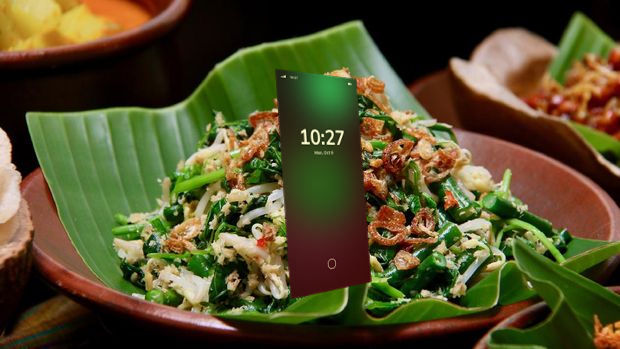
10:27
